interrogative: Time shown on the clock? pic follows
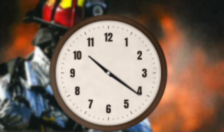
10:21
